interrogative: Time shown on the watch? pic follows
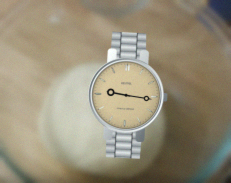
9:16
